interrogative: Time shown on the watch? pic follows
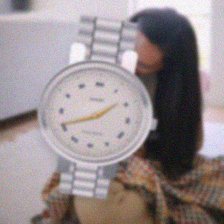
1:41
